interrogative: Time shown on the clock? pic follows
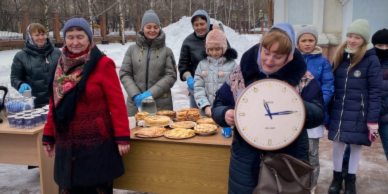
11:14
